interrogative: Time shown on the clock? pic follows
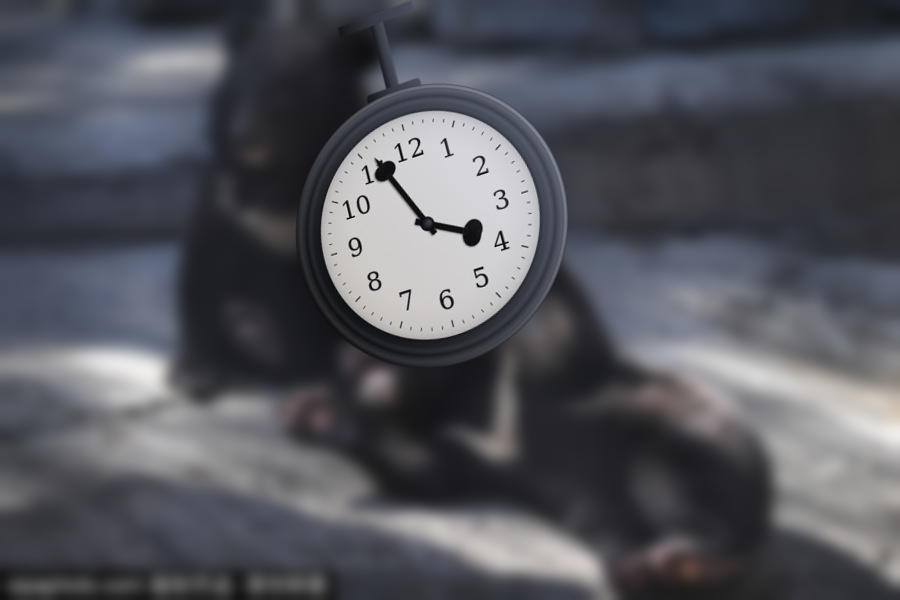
3:56
